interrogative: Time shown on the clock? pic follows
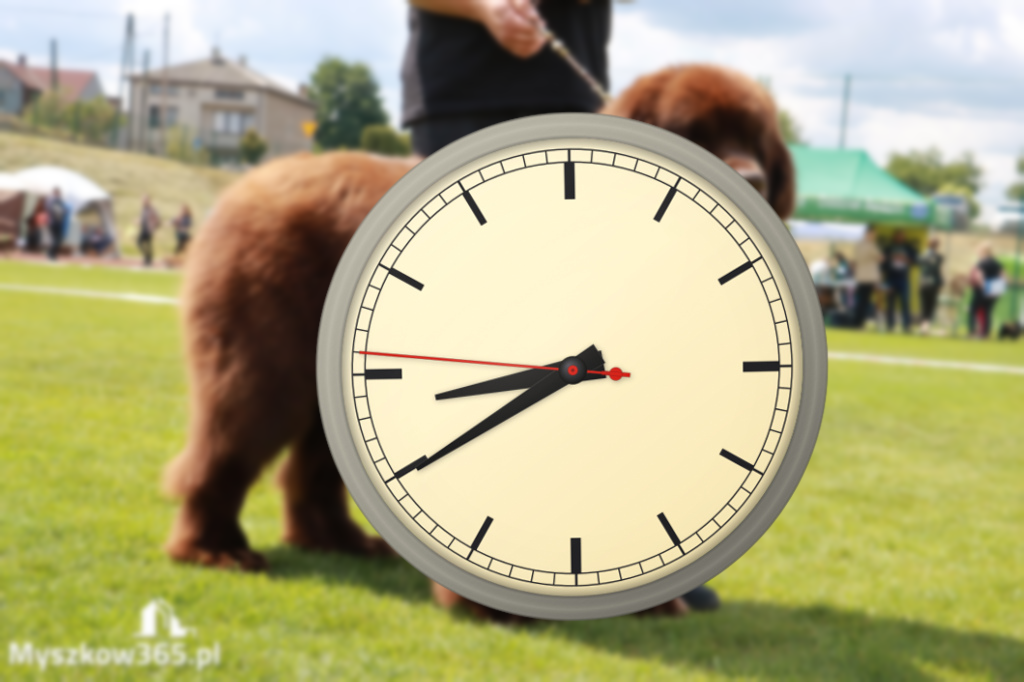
8:39:46
